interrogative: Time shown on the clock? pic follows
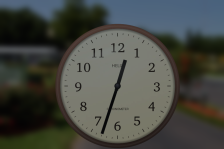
12:33
